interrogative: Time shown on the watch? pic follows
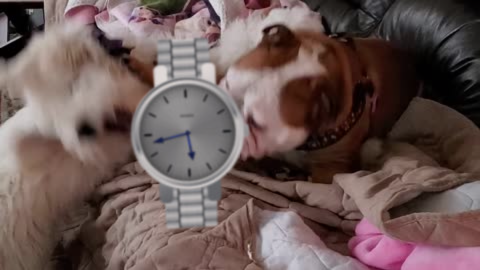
5:43
